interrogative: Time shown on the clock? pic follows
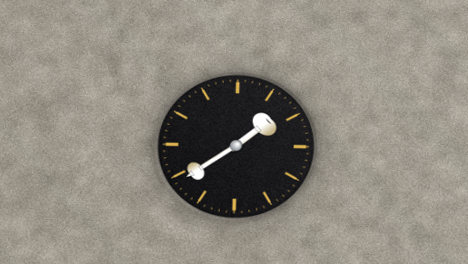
1:39
